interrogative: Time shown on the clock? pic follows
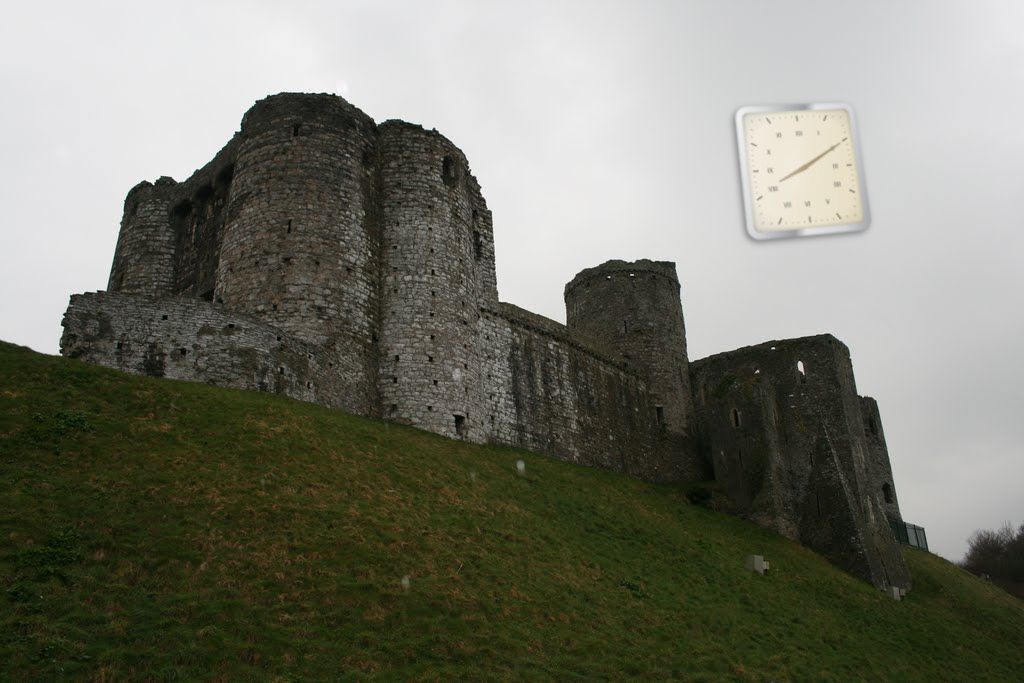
8:10
